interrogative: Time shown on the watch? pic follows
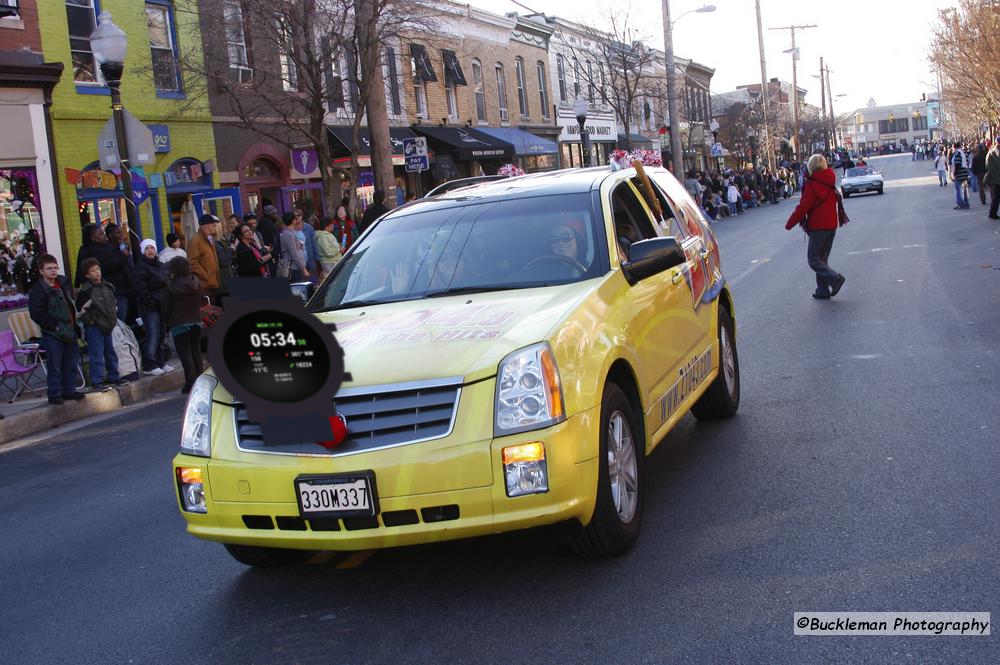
5:34
